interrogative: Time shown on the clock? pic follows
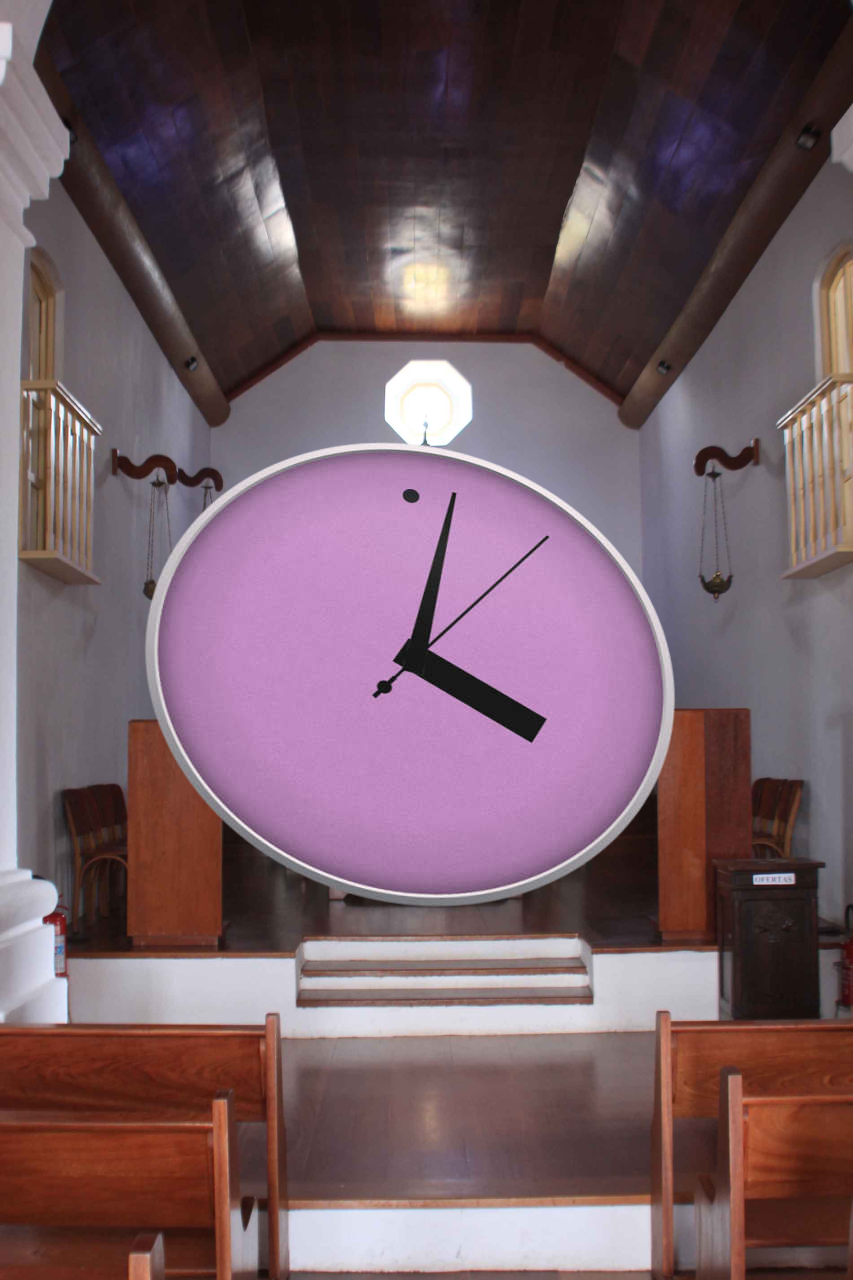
4:02:07
